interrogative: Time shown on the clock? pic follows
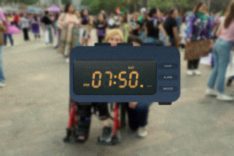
7:50
